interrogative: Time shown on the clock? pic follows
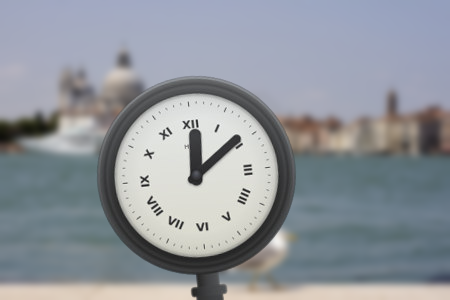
12:09
